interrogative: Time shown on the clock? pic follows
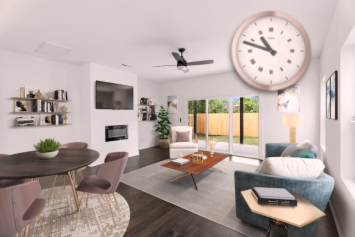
10:48
